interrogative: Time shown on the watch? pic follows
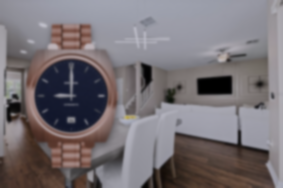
9:00
